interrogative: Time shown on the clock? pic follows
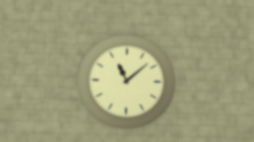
11:08
